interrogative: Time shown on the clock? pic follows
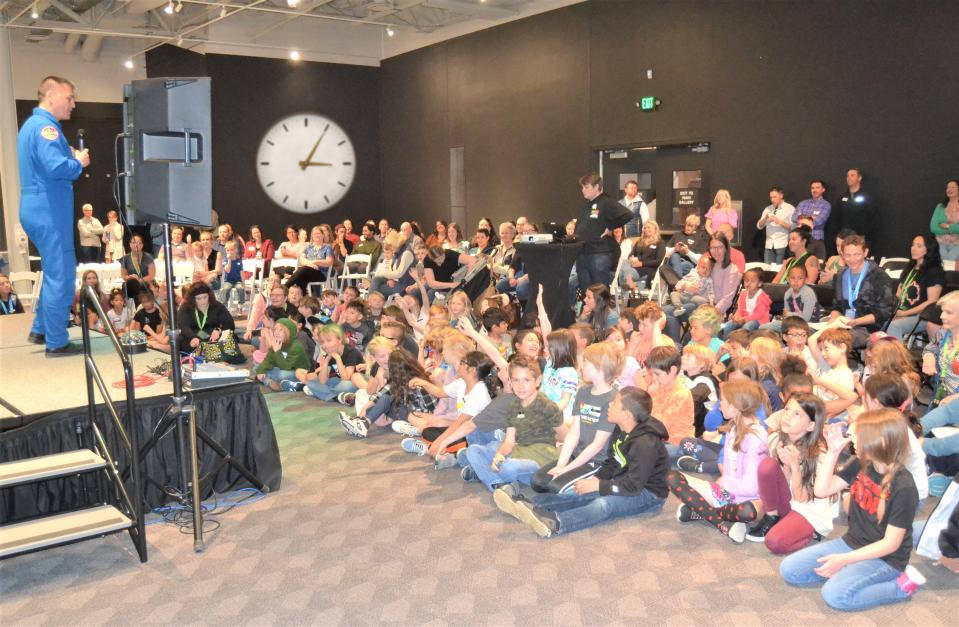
3:05
